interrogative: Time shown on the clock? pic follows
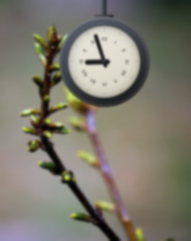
8:57
